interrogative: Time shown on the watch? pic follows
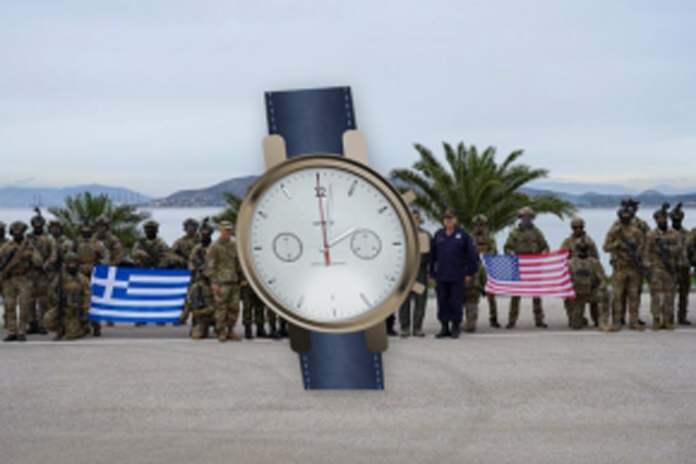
2:02
